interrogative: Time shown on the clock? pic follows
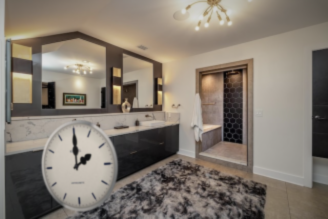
2:00
